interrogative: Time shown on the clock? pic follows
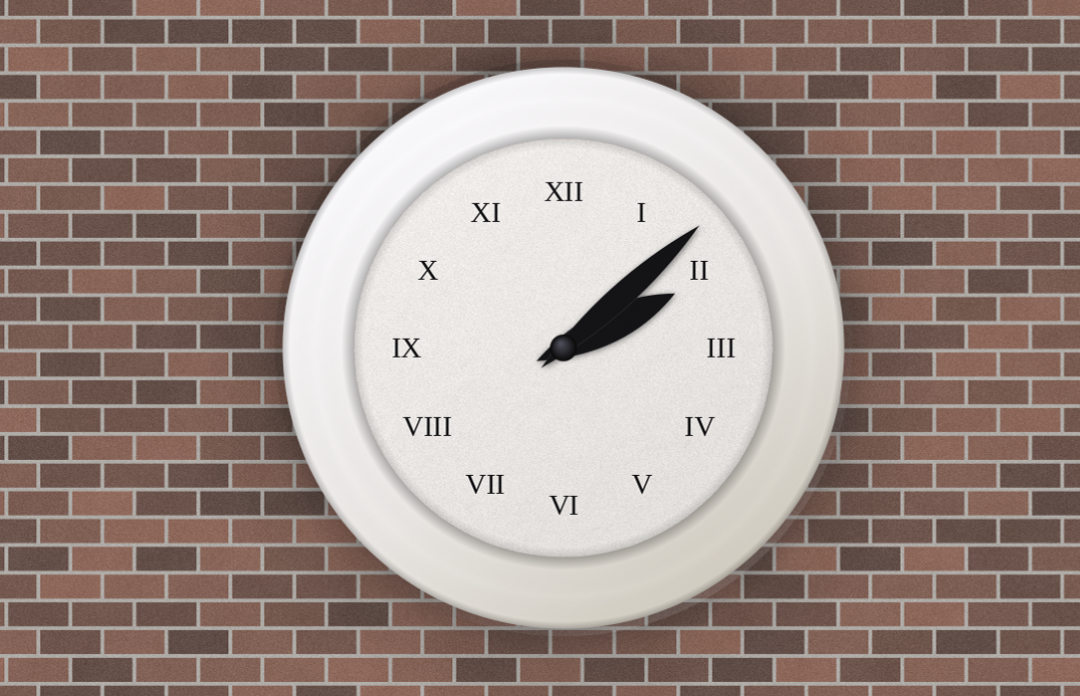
2:08
